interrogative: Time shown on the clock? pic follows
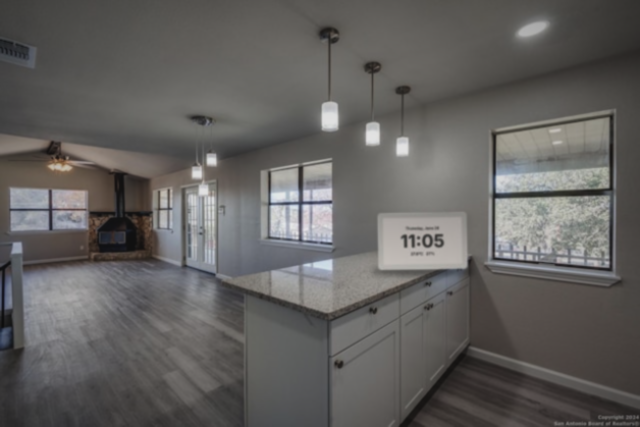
11:05
